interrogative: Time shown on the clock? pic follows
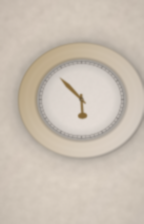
5:53
